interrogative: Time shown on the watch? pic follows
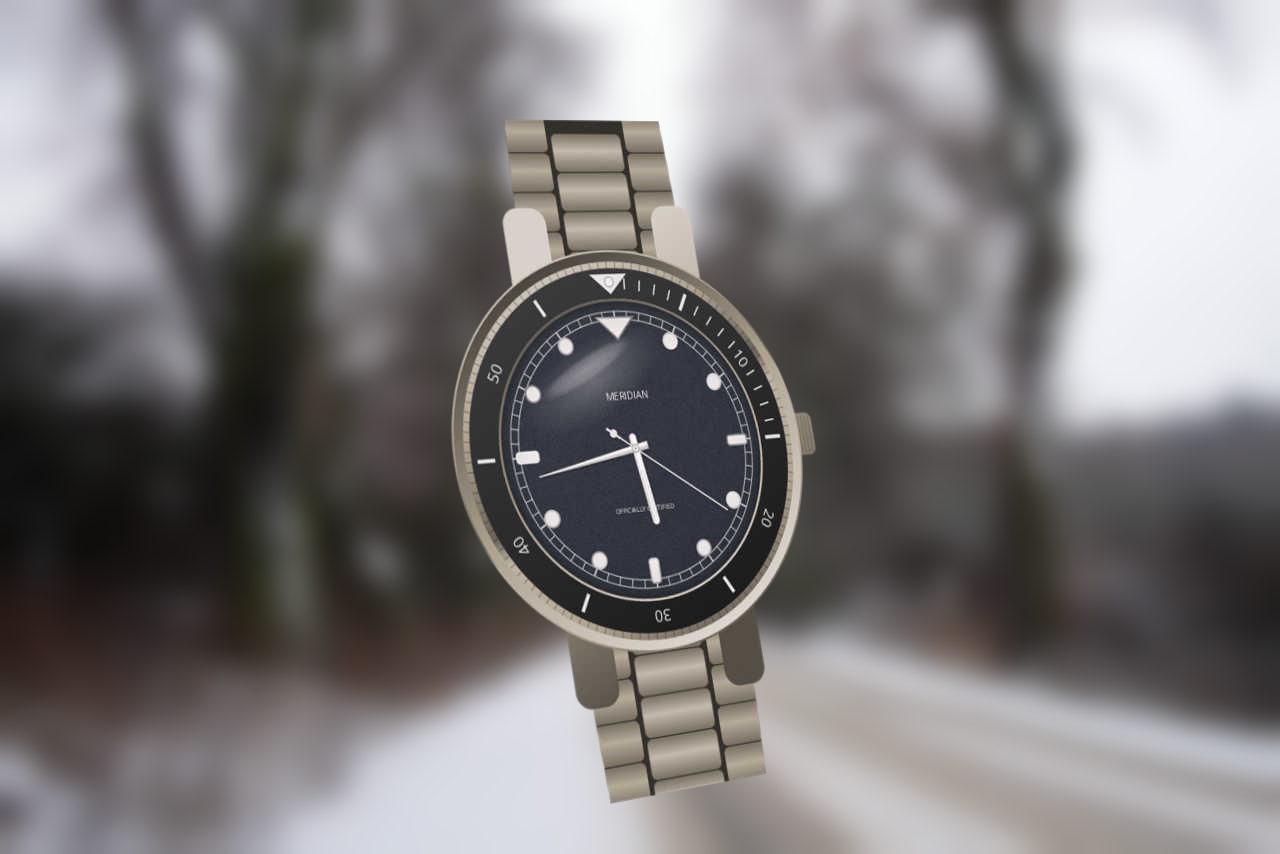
5:43:21
